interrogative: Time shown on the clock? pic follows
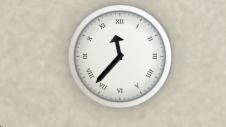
11:37
